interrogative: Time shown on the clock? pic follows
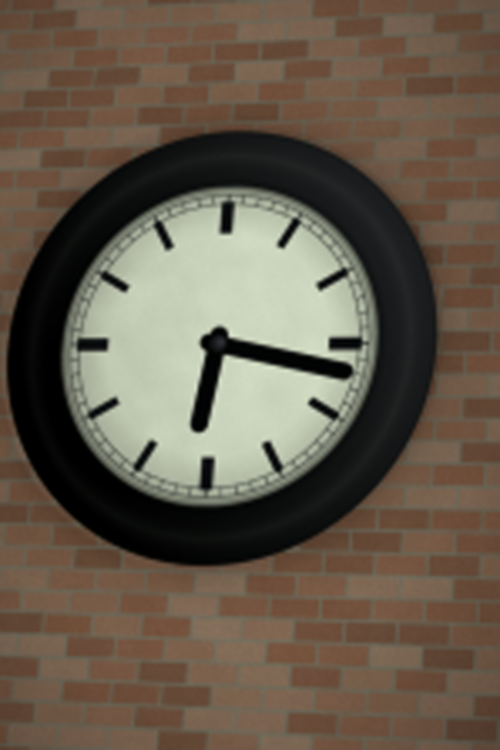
6:17
